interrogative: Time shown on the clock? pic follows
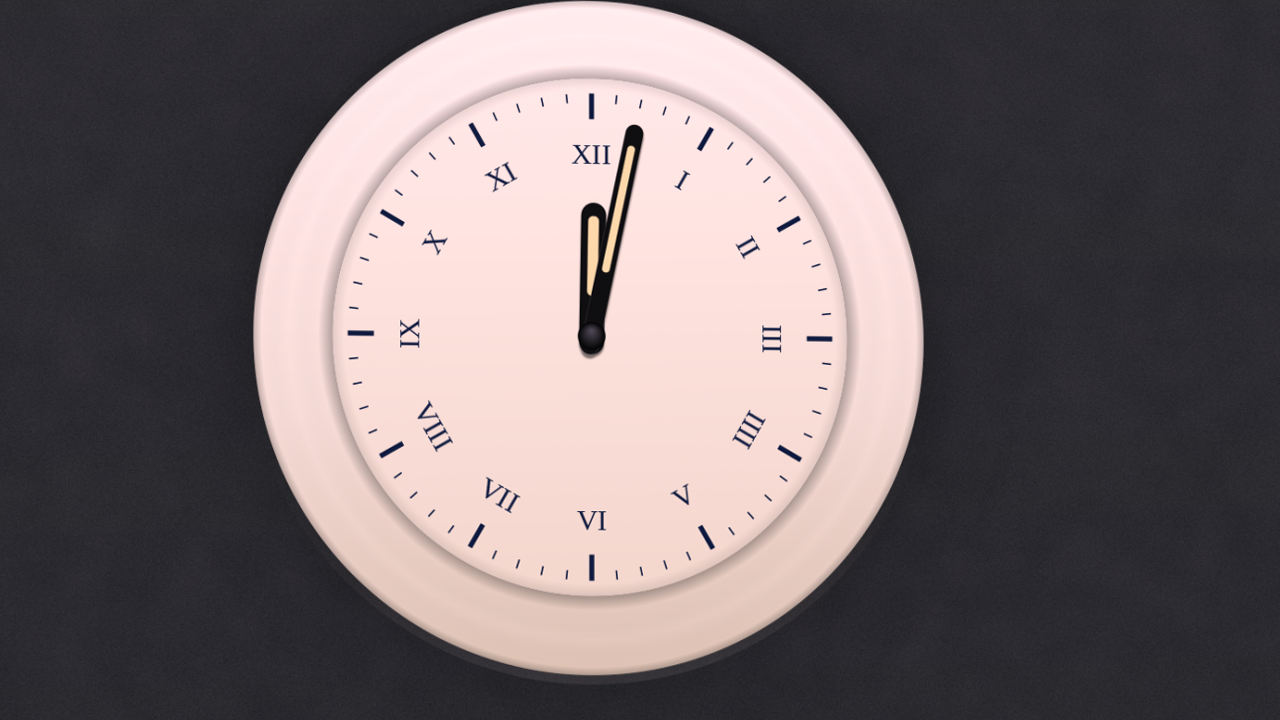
12:02
